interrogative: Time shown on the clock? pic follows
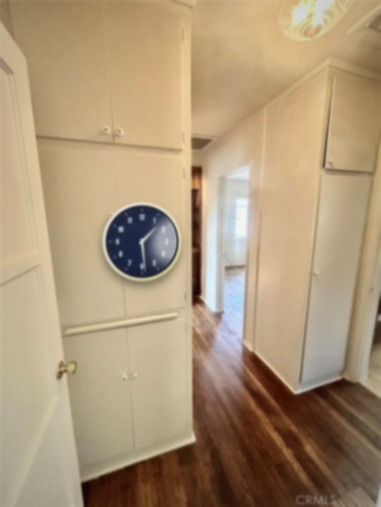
1:29
